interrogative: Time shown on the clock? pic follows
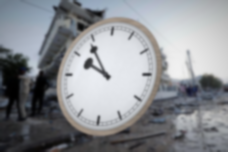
9:54
